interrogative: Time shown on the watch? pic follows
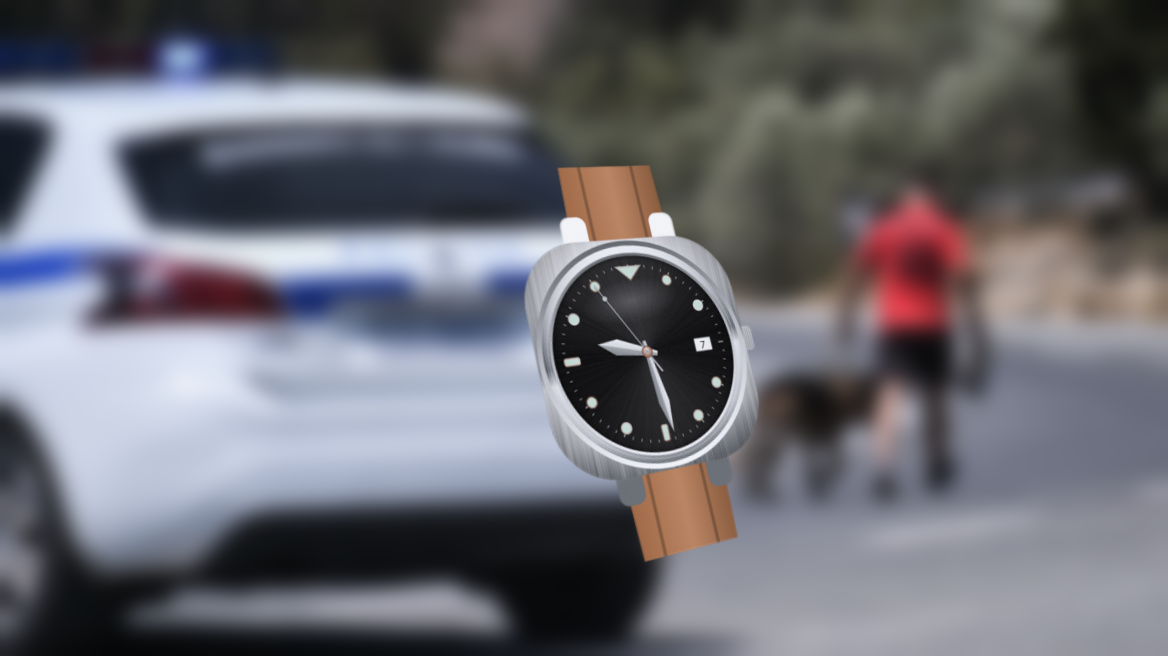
9:28:55
